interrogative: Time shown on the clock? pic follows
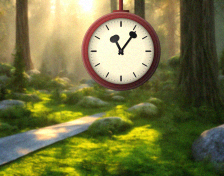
11:06
